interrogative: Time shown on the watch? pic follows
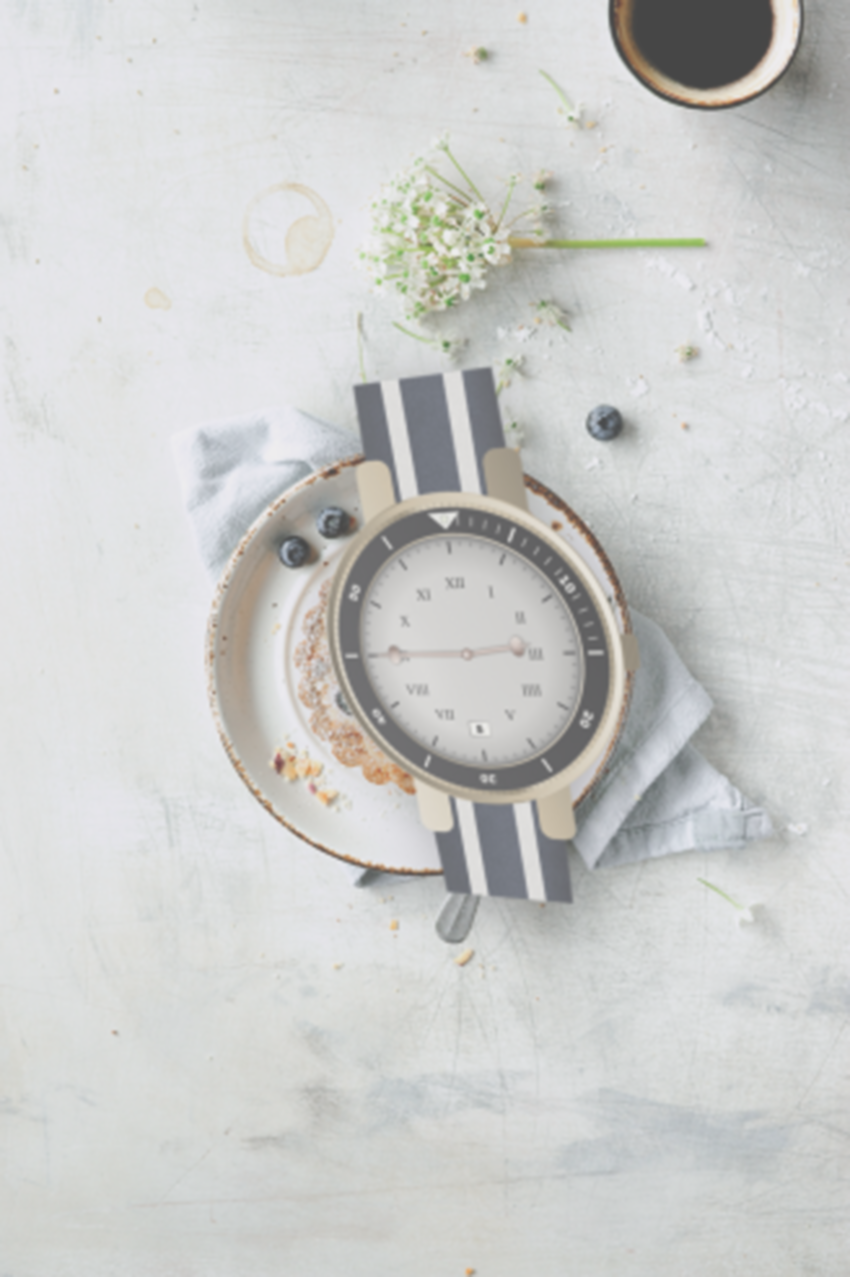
2:45
